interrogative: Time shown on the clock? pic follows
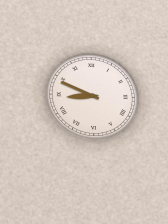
8:49
